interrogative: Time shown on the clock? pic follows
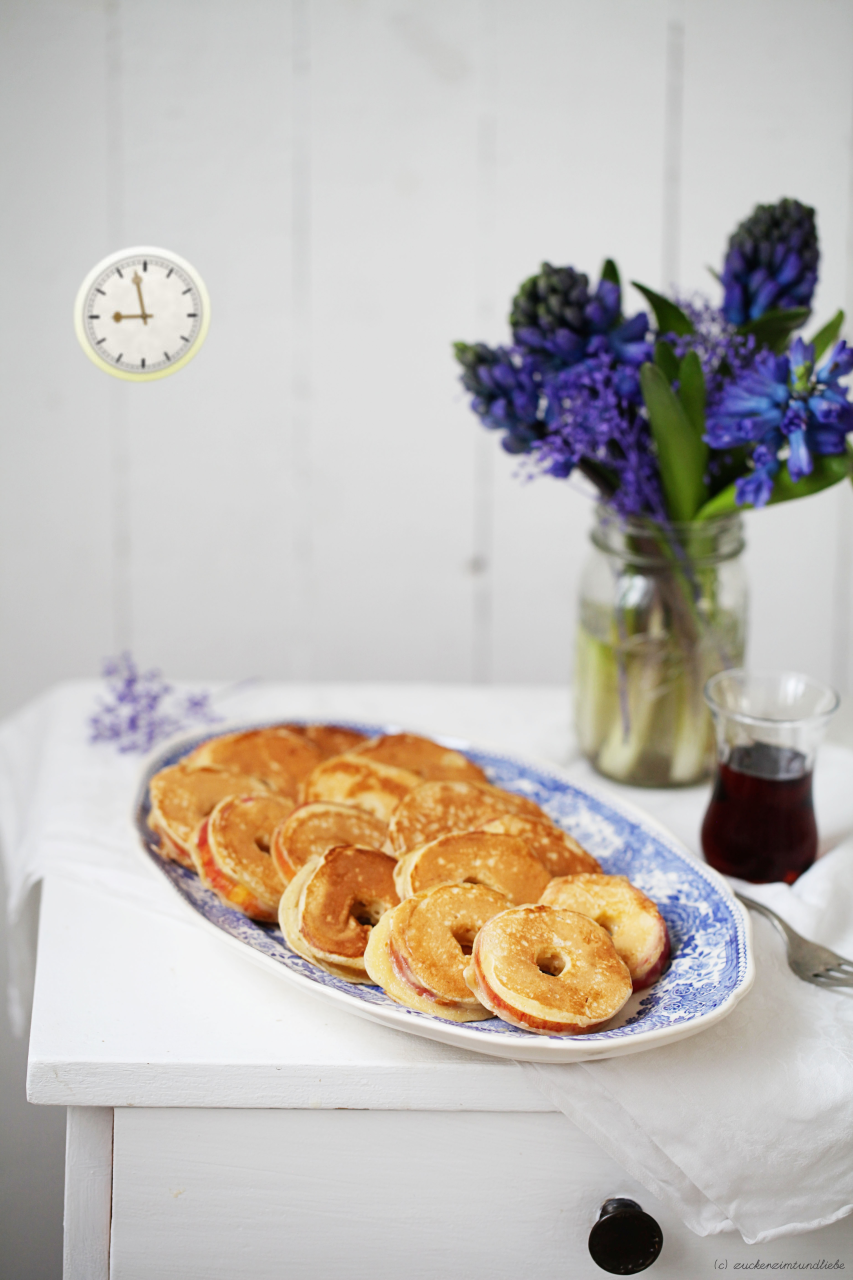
8:58
